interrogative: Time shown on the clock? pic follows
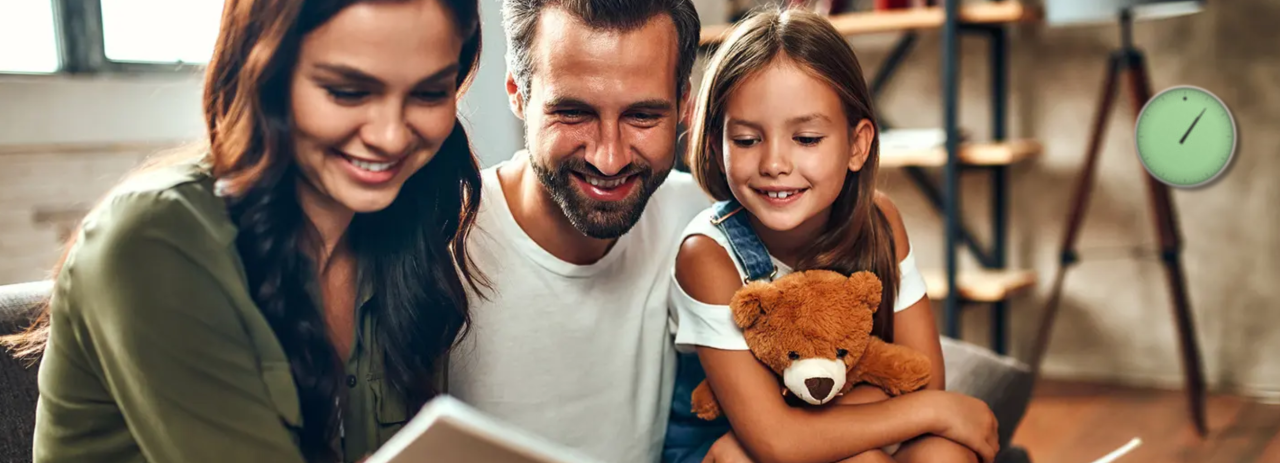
1:06
